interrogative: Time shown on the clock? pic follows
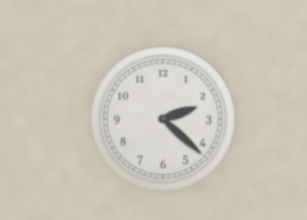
2:22
